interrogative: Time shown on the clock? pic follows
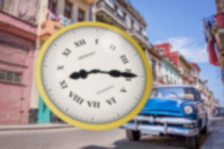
9:20
